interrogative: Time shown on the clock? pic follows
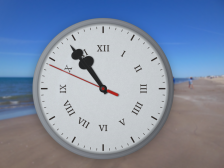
10:53:49
